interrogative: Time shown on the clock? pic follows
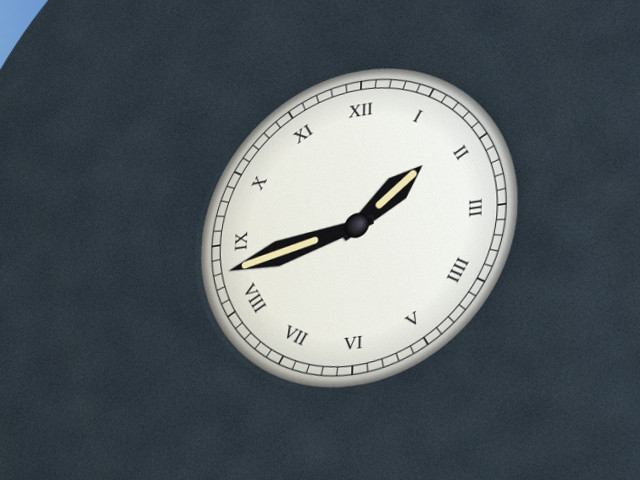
1:43
